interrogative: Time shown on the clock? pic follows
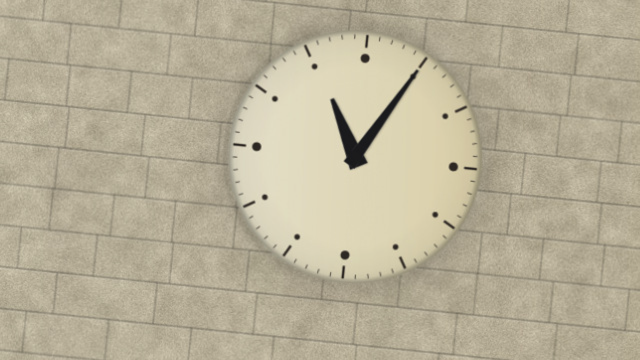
11:05
